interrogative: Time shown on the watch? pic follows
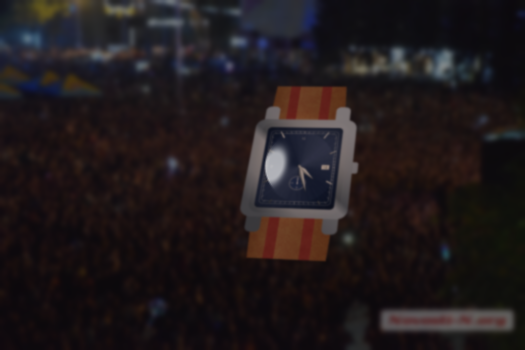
4:27
